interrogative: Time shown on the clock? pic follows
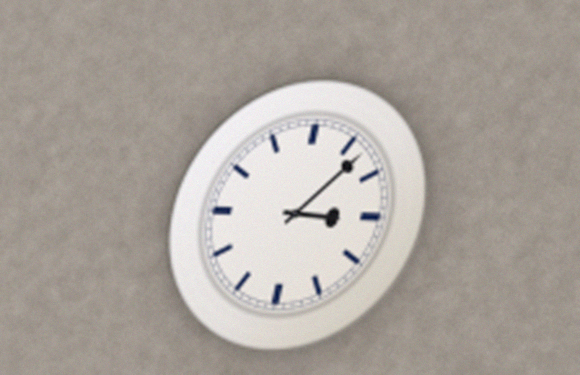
3:07
